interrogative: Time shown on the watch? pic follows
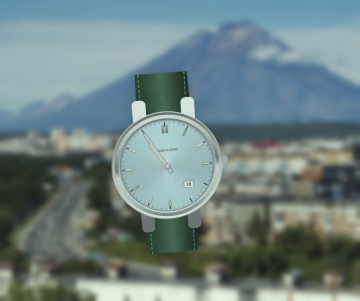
10:55
